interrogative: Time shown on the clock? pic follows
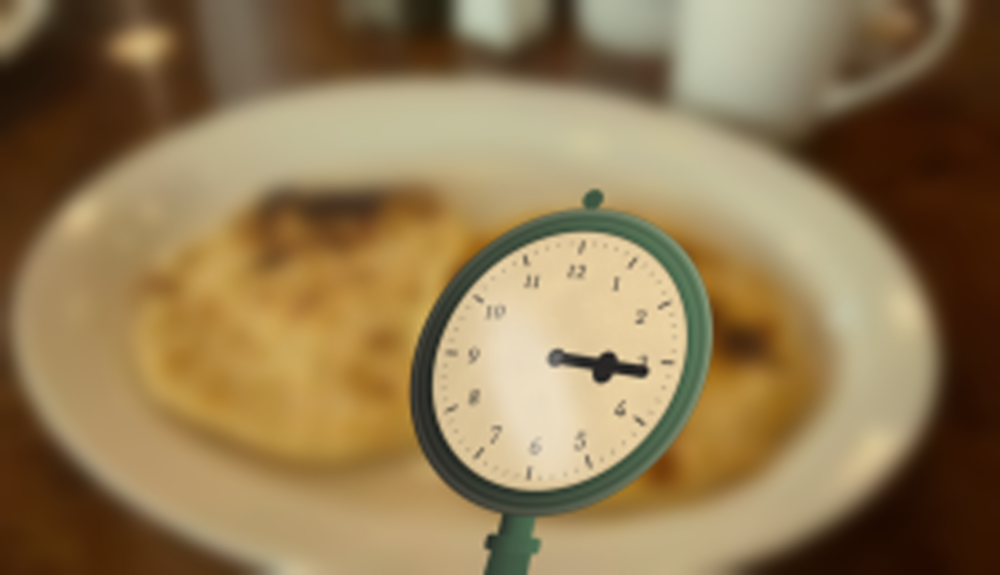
3:16
